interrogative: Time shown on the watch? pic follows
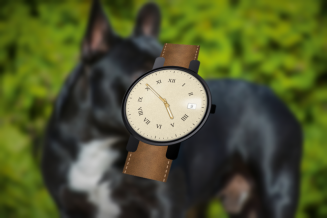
4:51
